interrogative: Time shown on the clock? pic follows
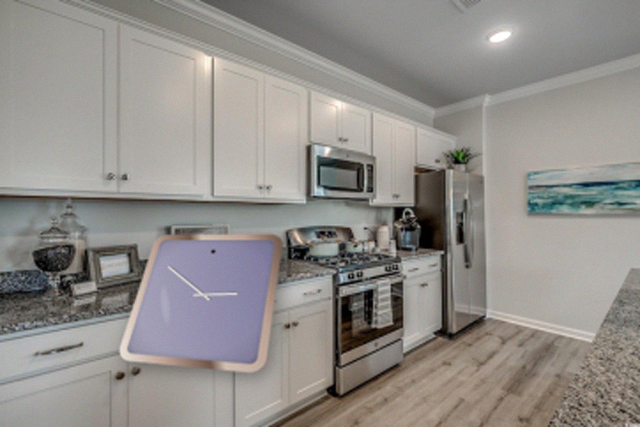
2:51
